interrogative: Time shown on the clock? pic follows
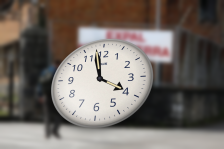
3:58
